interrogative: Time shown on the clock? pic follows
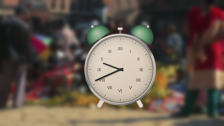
9:41
